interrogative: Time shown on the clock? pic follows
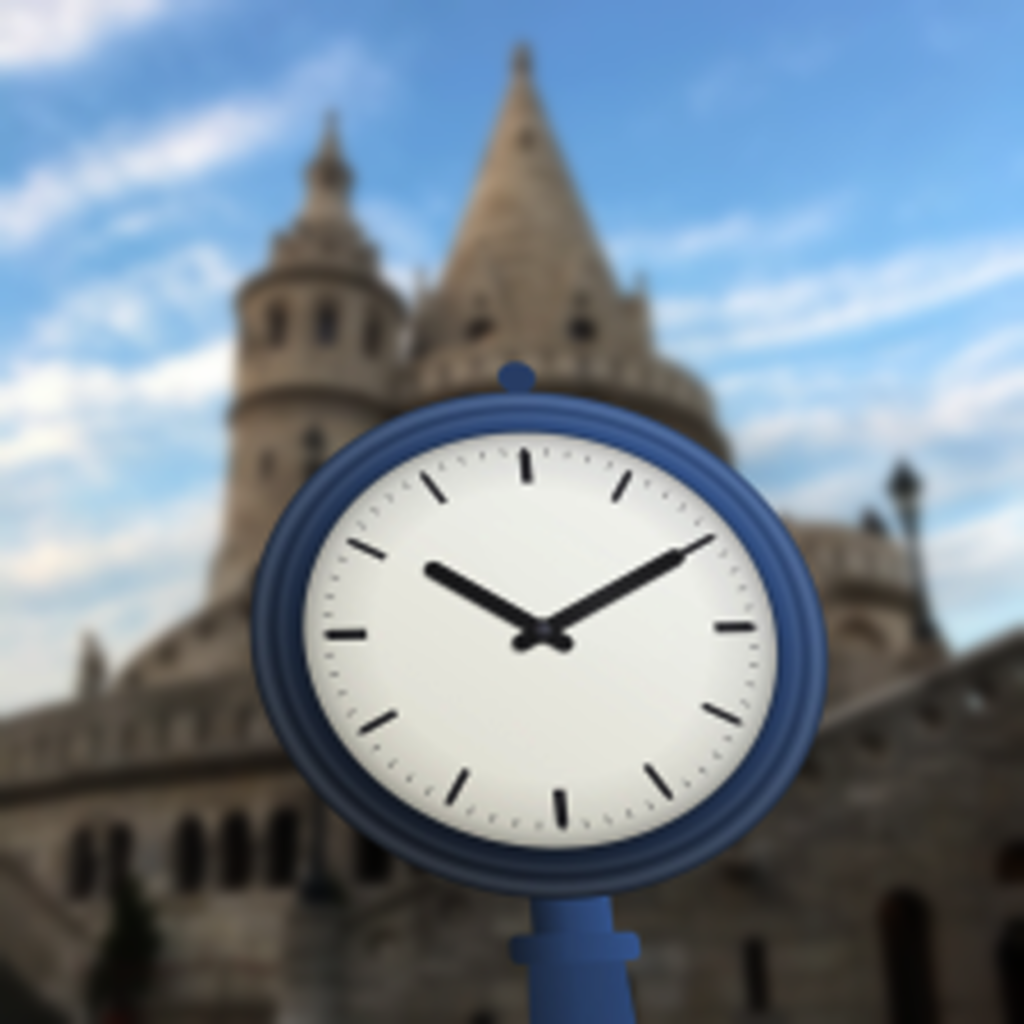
10:10
